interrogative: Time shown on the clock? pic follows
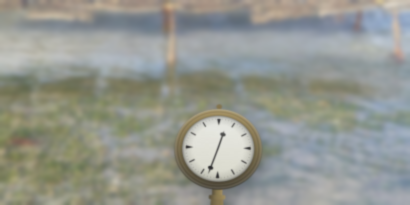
12:33
